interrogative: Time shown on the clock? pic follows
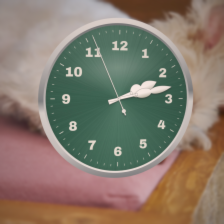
2:12:56
